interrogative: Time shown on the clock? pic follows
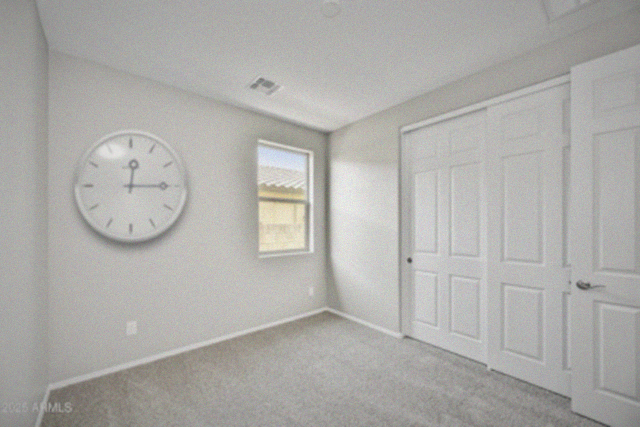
12:15
